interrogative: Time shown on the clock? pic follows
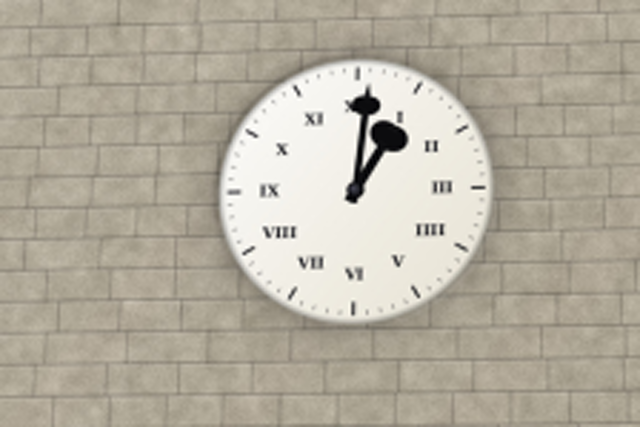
1:01
